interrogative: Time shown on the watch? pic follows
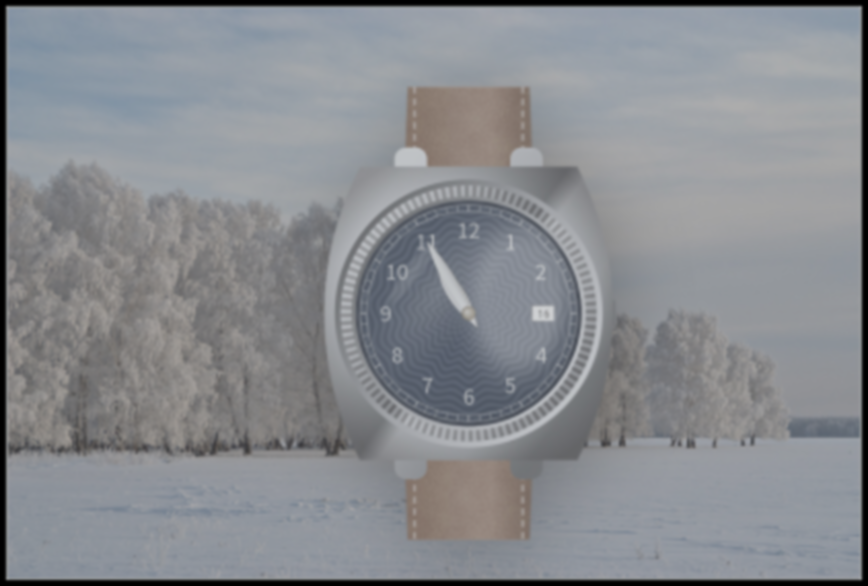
10:55
